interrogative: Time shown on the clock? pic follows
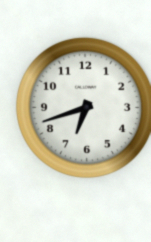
6:42
